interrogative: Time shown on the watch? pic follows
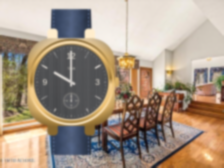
10:00
